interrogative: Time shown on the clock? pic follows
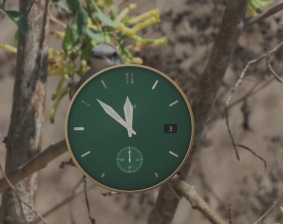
11:52
